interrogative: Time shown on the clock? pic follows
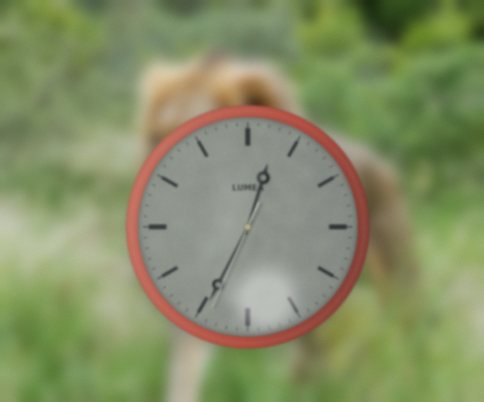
12:34:34
